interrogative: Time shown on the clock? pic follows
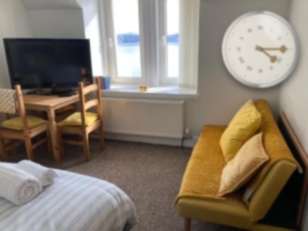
4:15
